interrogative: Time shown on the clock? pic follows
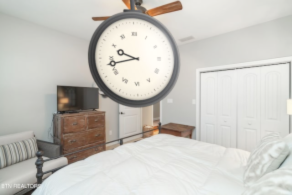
9:43
